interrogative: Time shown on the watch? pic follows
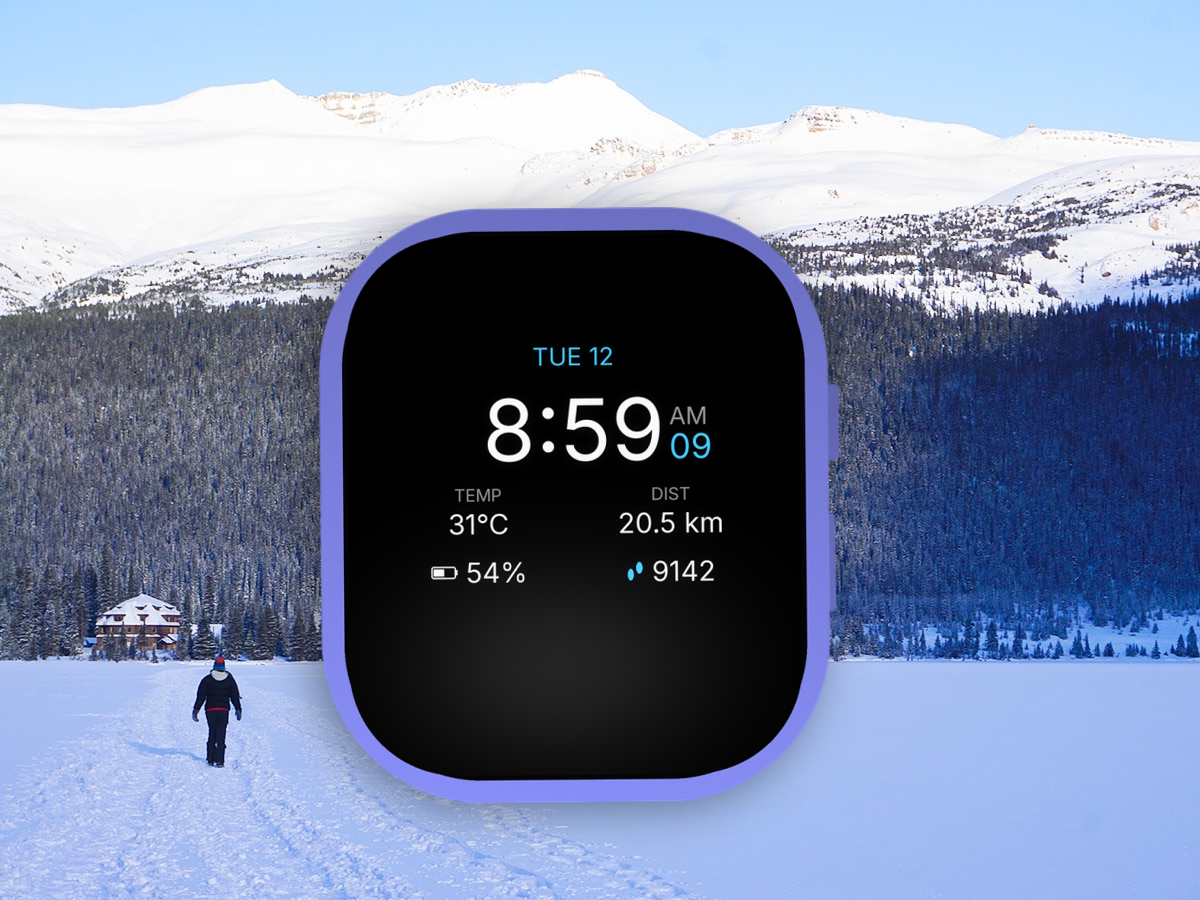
8:59:09
